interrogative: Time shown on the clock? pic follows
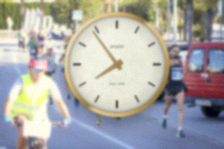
7:54
